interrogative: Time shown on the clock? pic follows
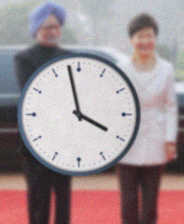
3:58
